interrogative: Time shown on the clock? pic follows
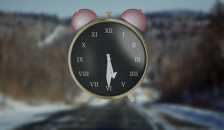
5:30
